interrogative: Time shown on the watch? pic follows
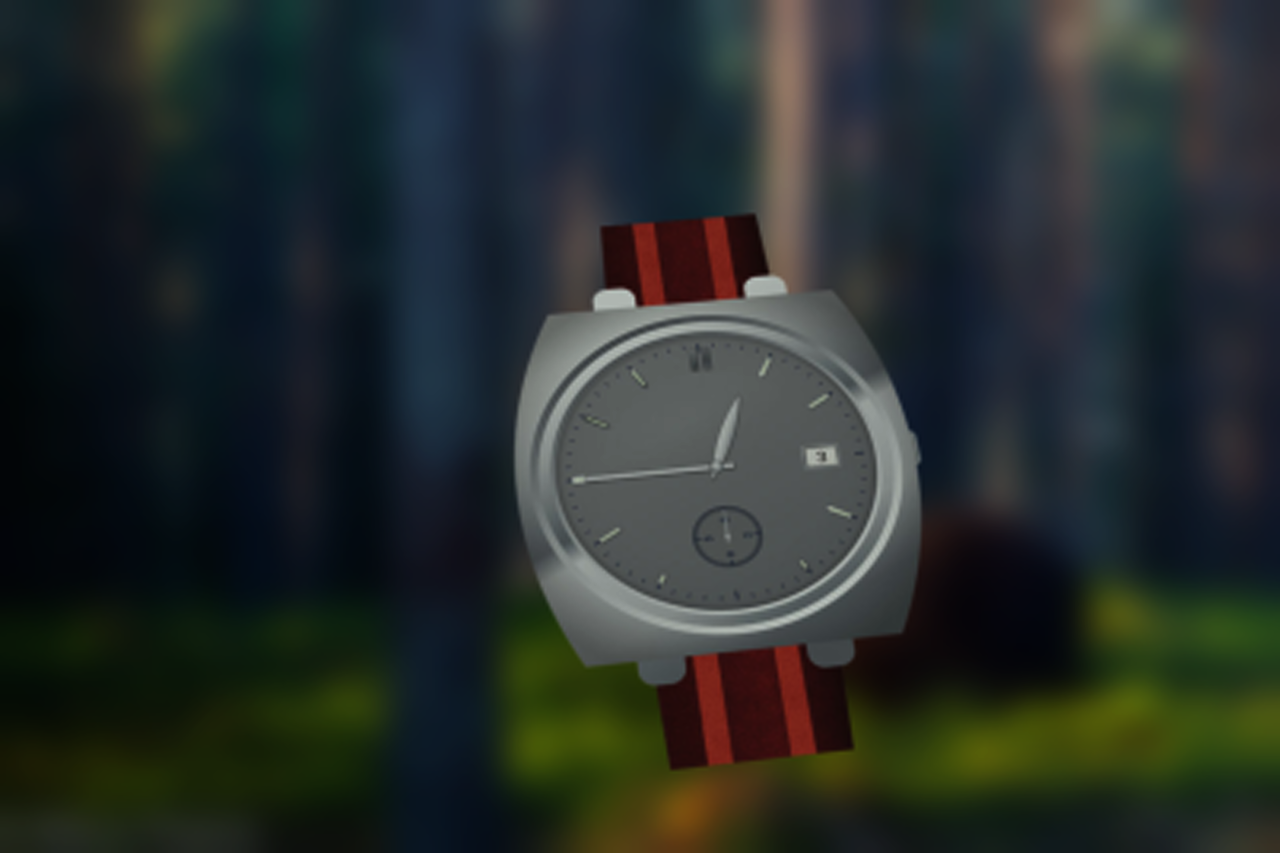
12:45
